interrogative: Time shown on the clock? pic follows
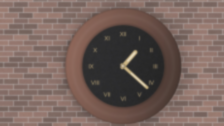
1:22
